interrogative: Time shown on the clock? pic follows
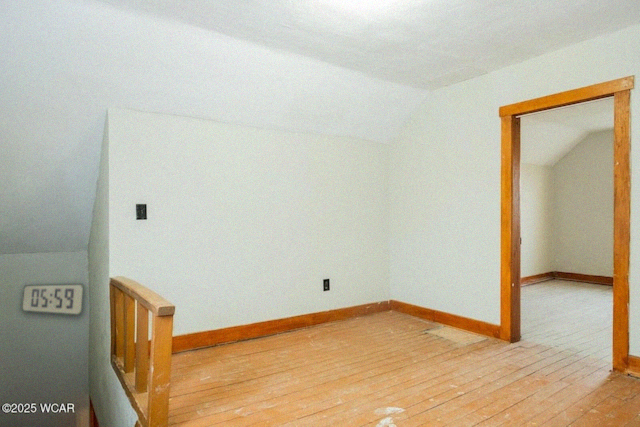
5:59
